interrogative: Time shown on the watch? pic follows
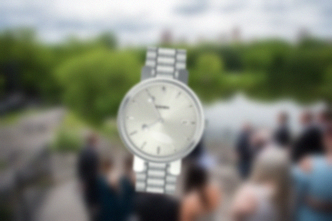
7:55
